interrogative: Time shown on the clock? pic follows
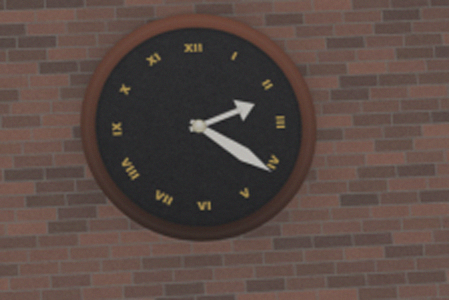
2:21
